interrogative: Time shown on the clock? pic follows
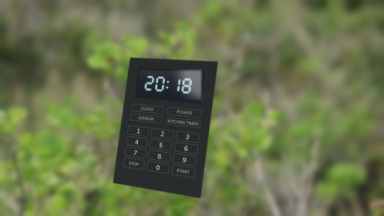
20:18
